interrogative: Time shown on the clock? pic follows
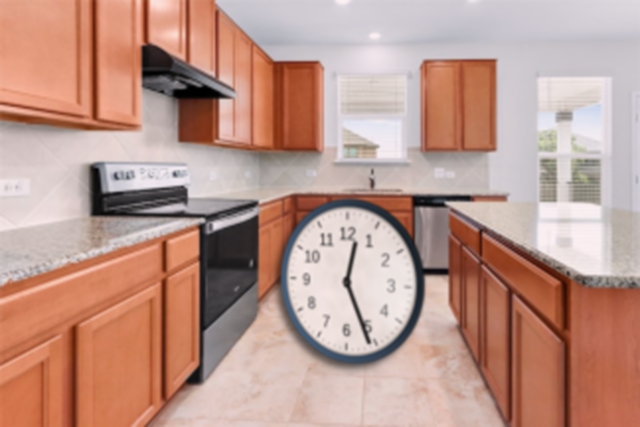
12:26
